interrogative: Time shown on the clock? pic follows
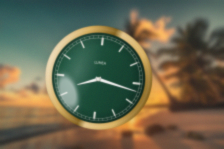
8:17
